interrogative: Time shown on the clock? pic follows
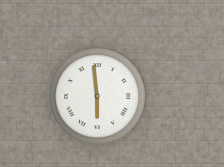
5:59
